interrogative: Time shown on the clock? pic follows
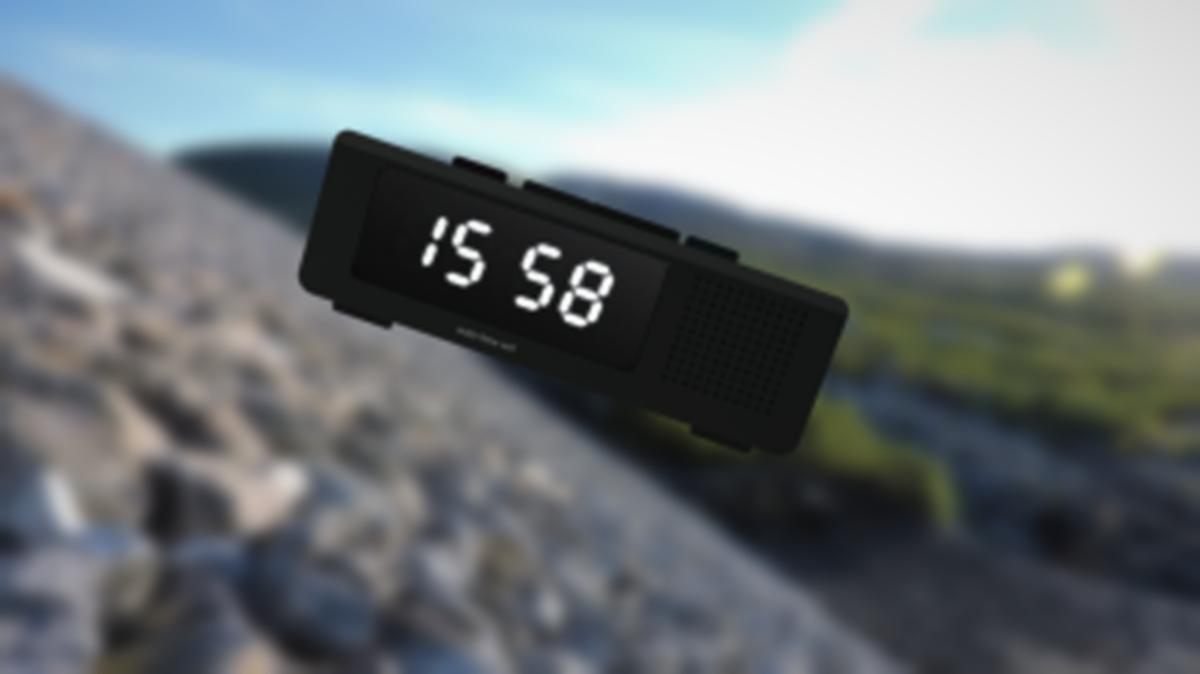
15:58
